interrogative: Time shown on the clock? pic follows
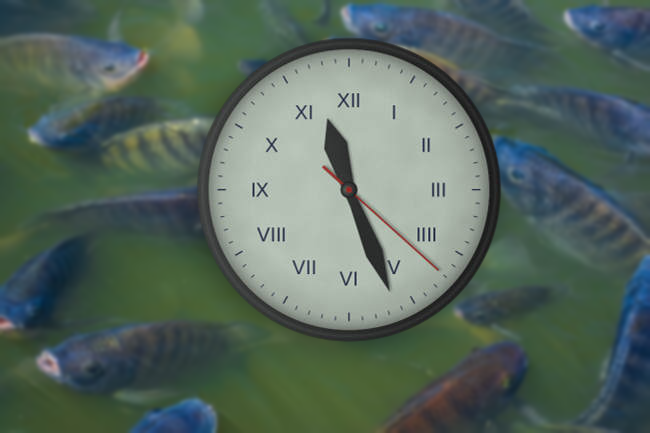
11:26:22
